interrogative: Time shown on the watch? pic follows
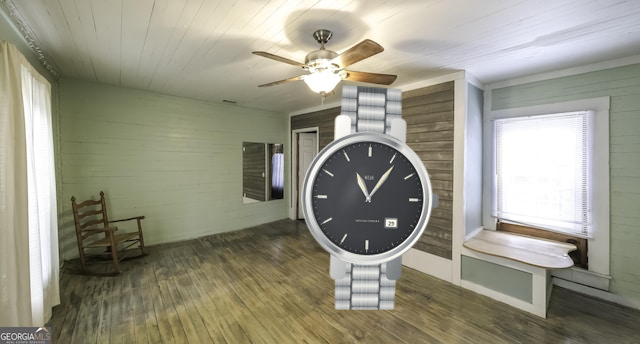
11:06
